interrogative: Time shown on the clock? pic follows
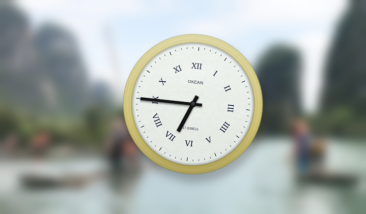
6:45
